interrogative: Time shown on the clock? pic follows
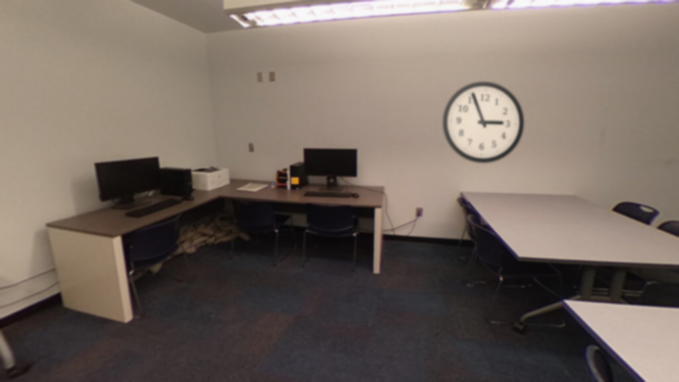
2:56
